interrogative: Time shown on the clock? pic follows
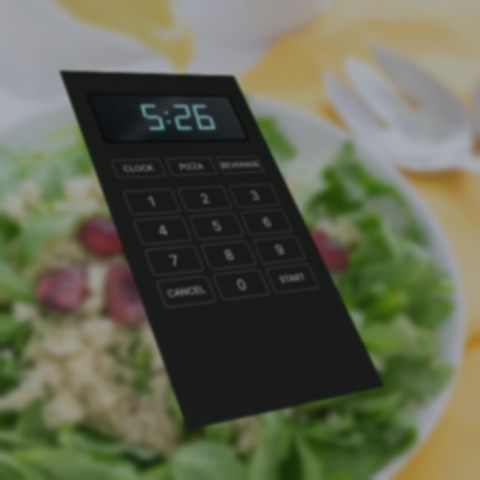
5:26
